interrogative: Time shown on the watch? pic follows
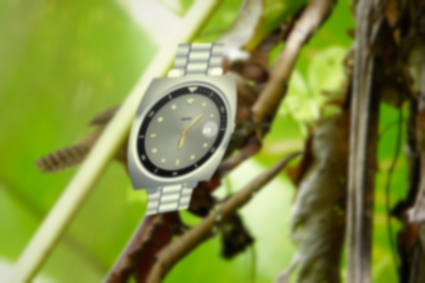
6:07
